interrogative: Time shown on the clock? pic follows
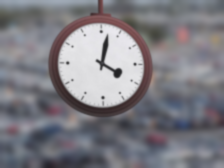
4:02
